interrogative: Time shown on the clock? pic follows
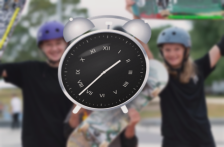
1:37
